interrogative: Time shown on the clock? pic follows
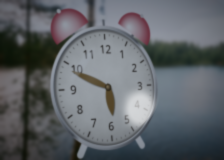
5:49
